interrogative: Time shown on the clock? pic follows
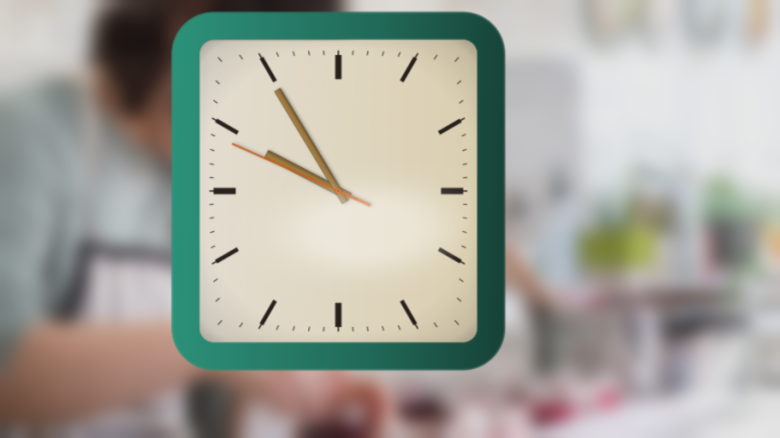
9:54:49
